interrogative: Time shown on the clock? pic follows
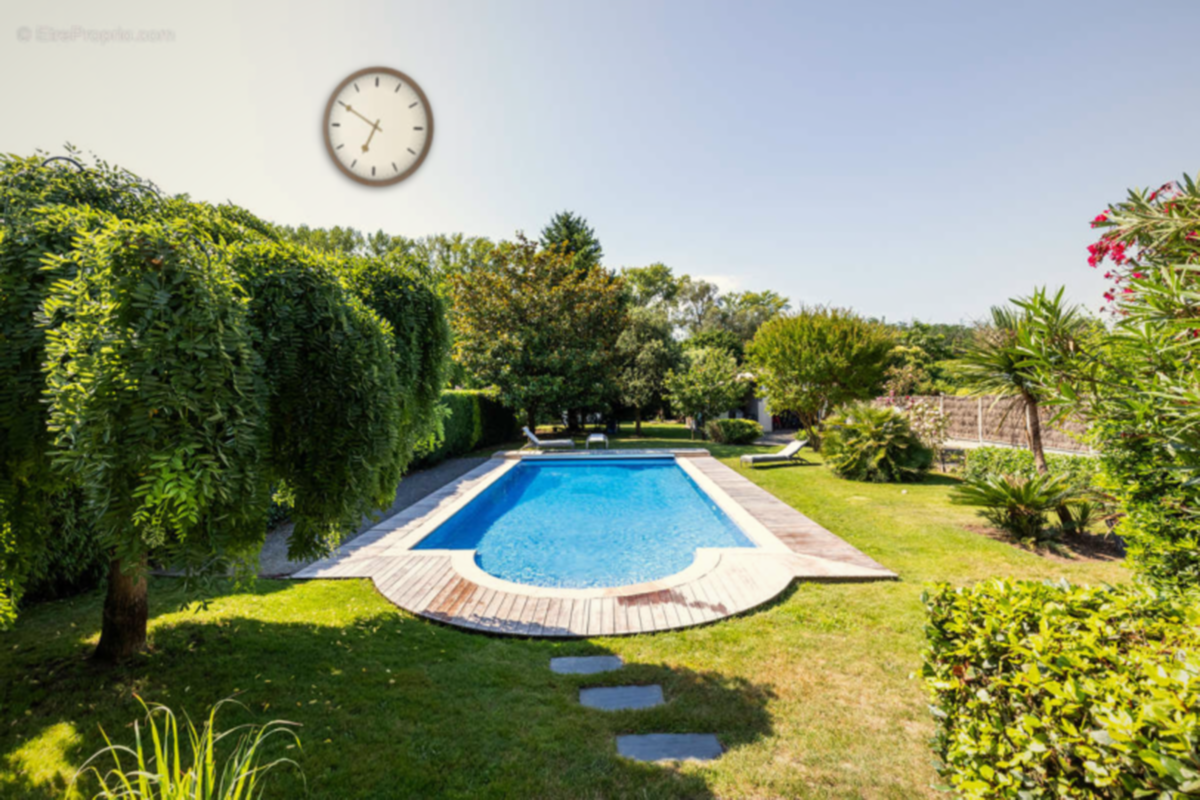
6:50
